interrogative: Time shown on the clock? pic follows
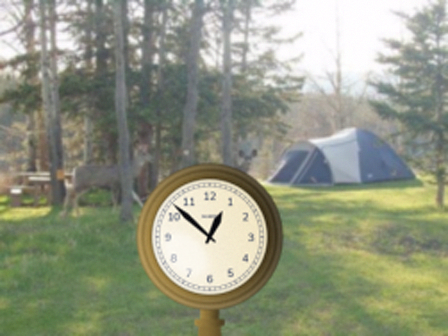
12:52
